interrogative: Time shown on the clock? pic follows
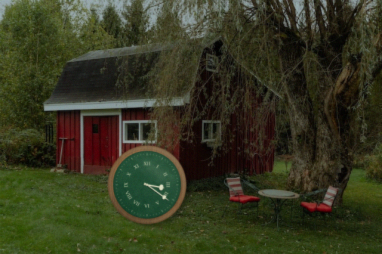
3:21
